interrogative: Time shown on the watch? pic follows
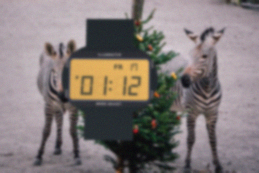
1:12
